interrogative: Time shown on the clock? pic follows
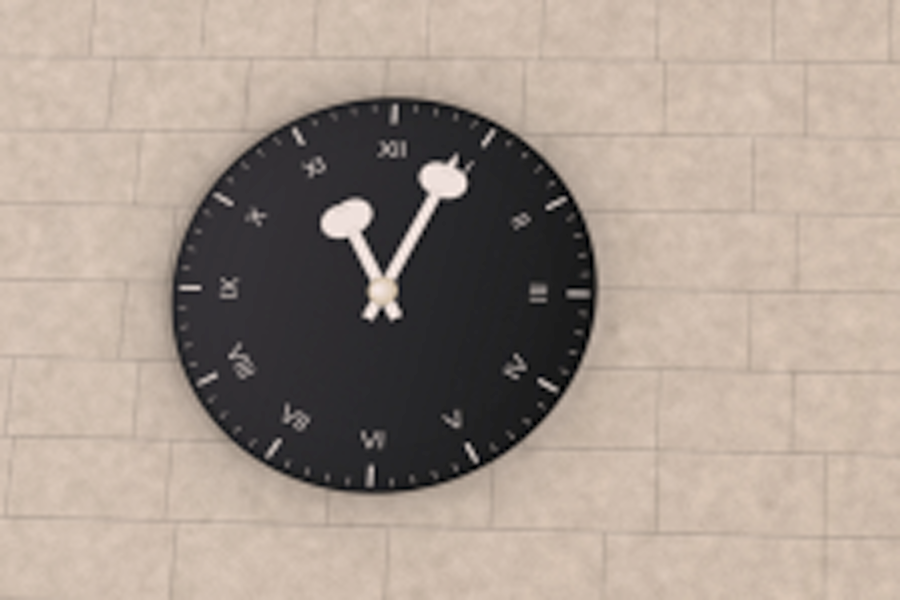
11:04
